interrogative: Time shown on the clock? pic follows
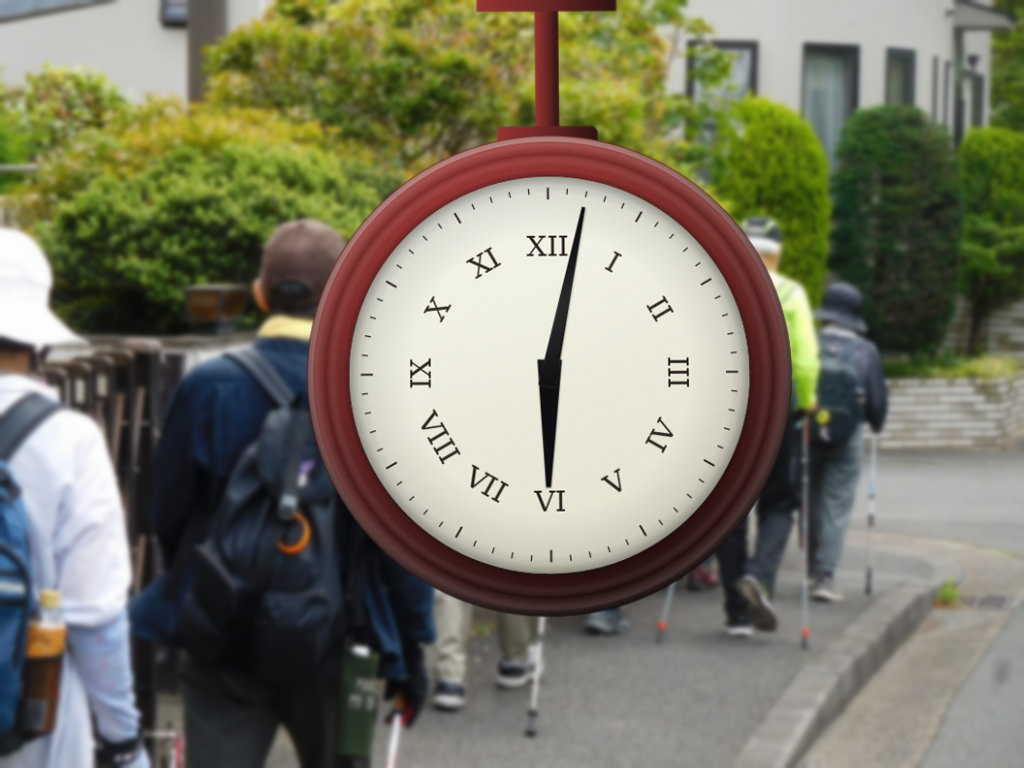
6:02
